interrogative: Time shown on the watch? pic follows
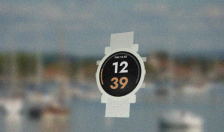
12:39
